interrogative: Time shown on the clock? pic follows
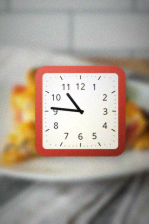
10:46
